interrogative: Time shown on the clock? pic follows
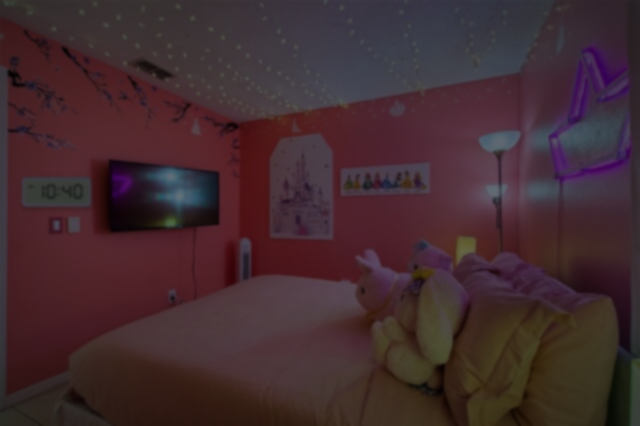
10:40
